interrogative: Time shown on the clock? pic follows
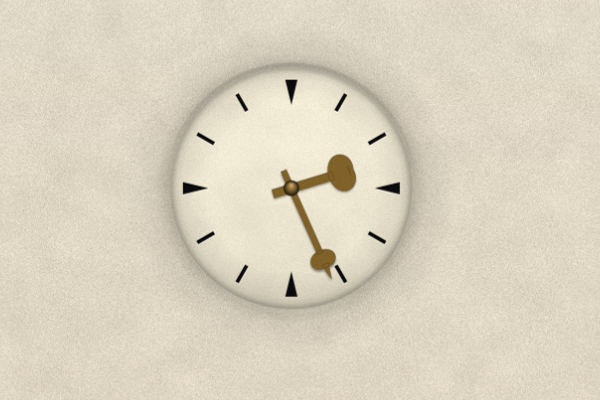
2:26
